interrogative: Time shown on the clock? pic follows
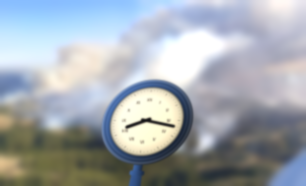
8:17
